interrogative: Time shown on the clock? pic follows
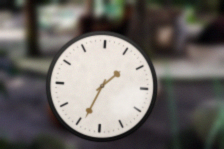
1:34
